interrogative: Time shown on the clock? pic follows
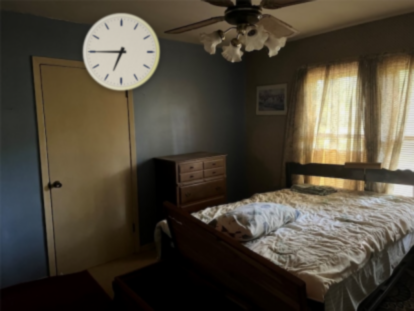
6:45
